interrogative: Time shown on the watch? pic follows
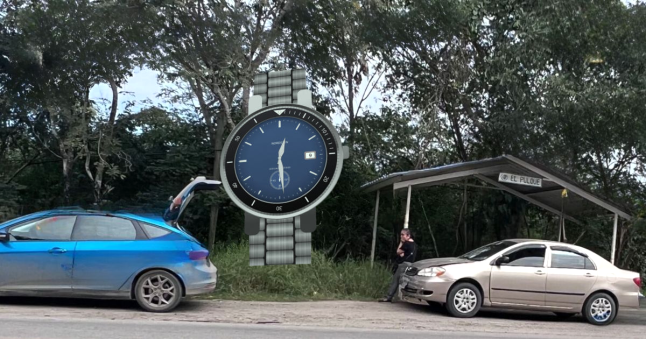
12:29
